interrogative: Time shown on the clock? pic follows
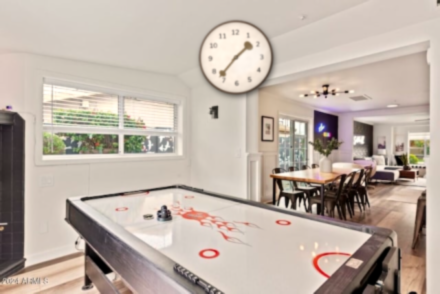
1:37
